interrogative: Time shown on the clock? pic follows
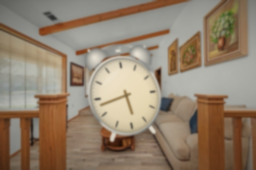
5:43
